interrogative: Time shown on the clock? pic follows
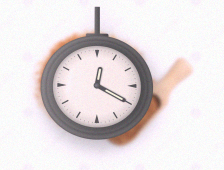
12:20
